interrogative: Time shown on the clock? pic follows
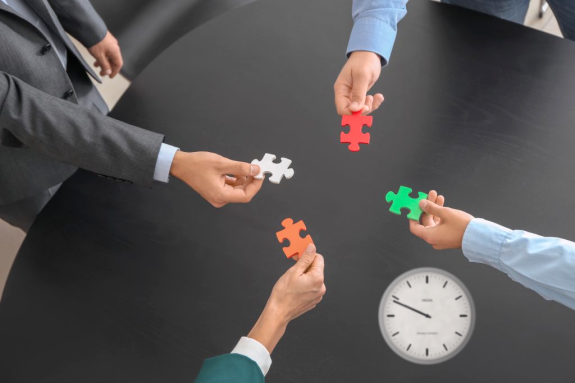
9:49
